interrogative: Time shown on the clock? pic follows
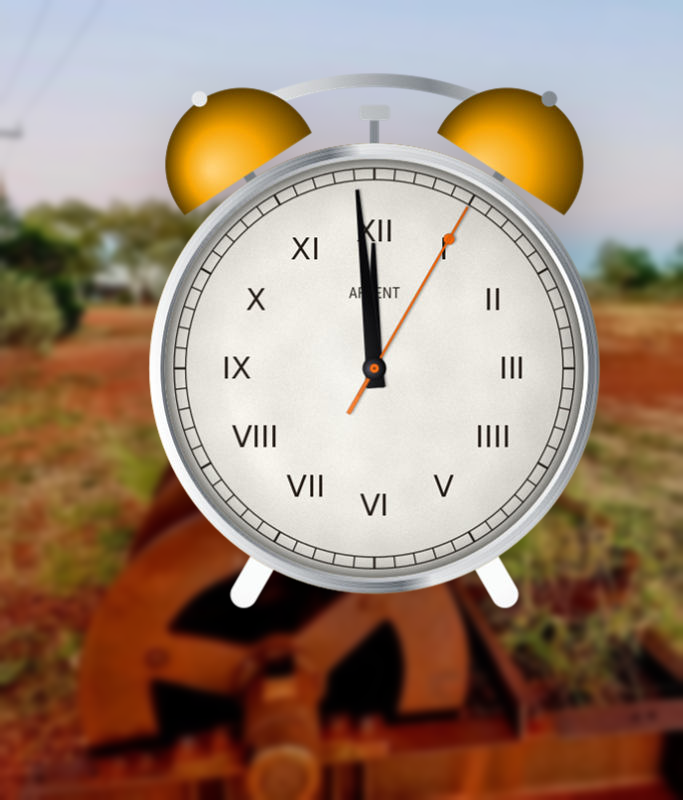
11:59:05
